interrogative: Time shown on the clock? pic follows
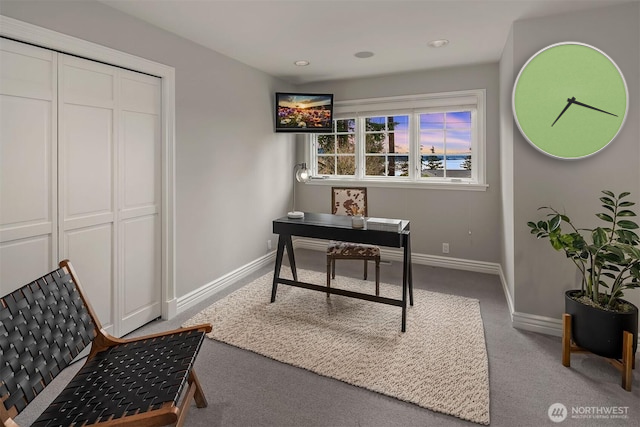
7:18
